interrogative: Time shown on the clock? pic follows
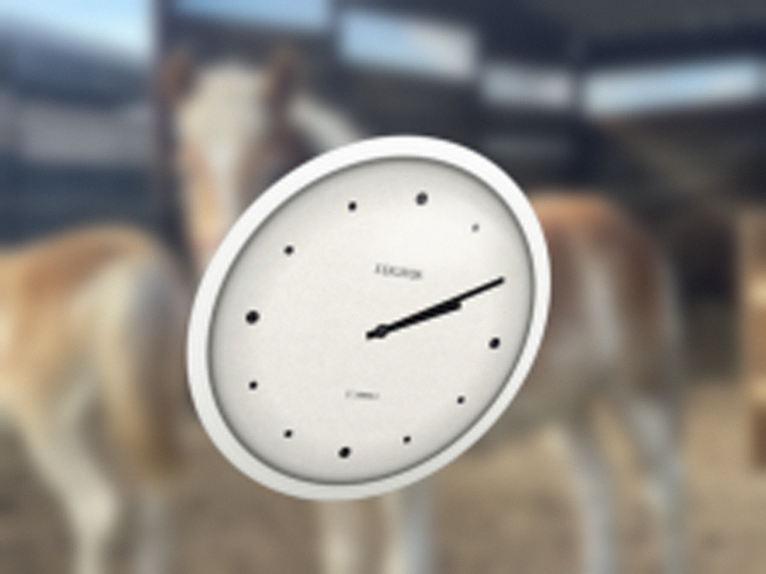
2:10
